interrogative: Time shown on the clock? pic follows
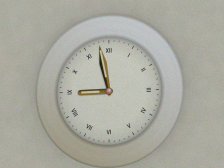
8:58
